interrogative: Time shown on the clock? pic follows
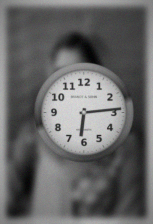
6:14
